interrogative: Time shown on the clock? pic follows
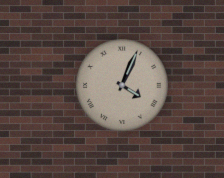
4:04
